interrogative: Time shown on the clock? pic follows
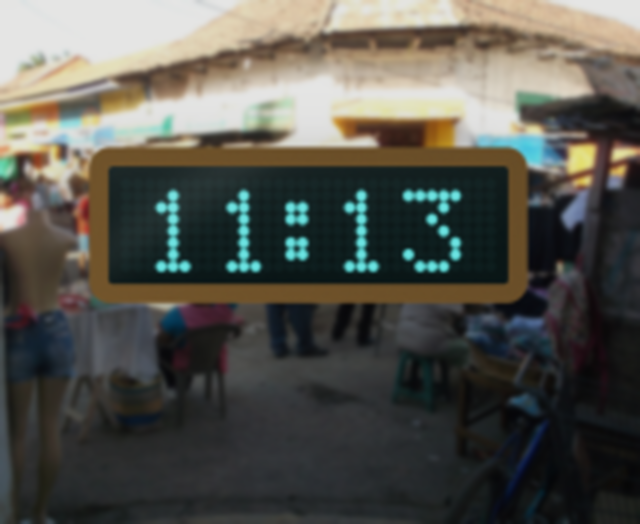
11:13
